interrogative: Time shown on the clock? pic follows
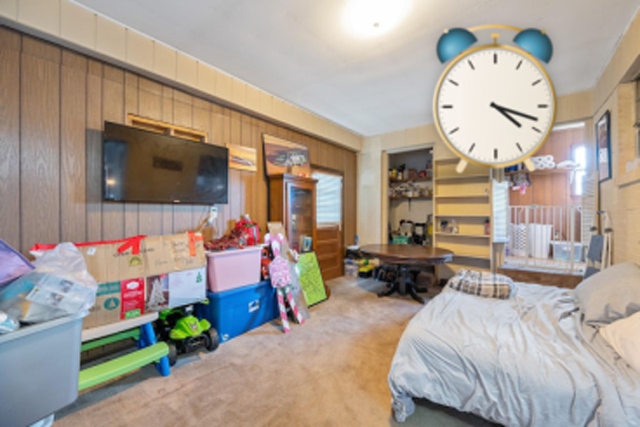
4:18
